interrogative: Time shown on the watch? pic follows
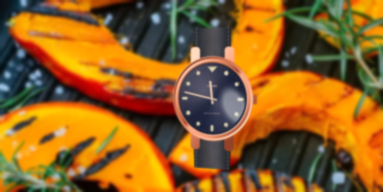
11:47
